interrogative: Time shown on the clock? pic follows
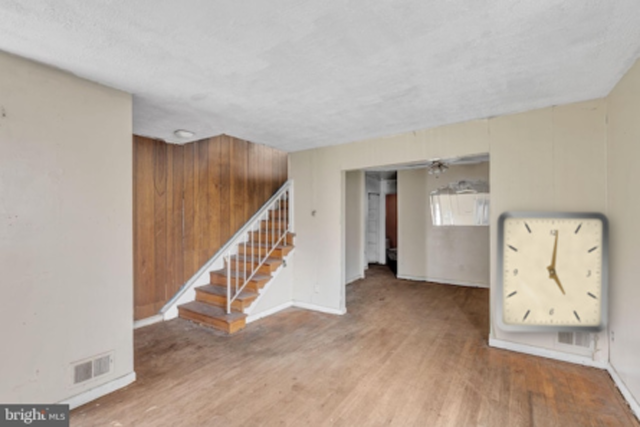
5:01
